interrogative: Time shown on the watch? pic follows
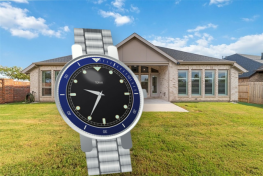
9:35
